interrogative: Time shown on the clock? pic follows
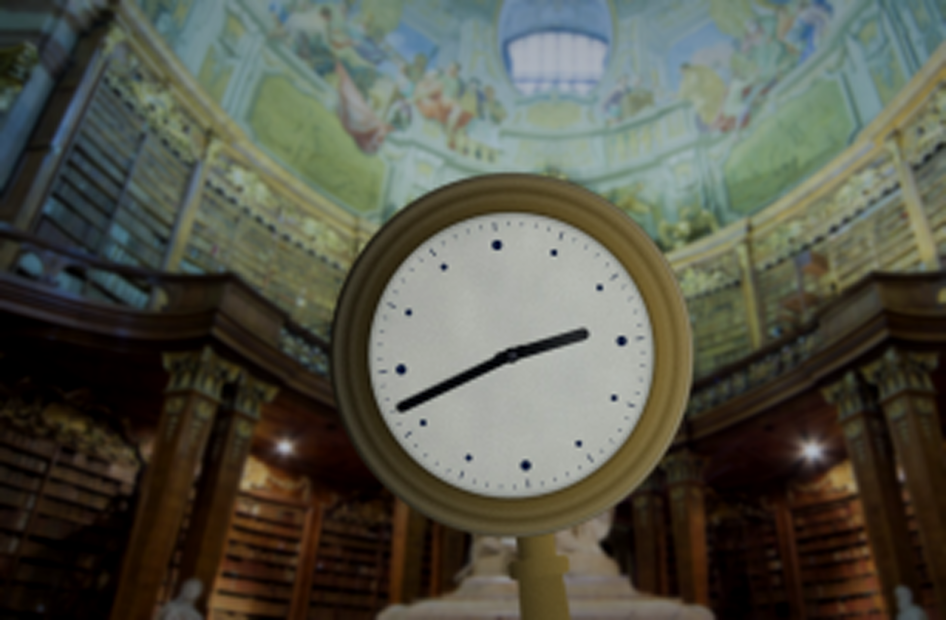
2:42
